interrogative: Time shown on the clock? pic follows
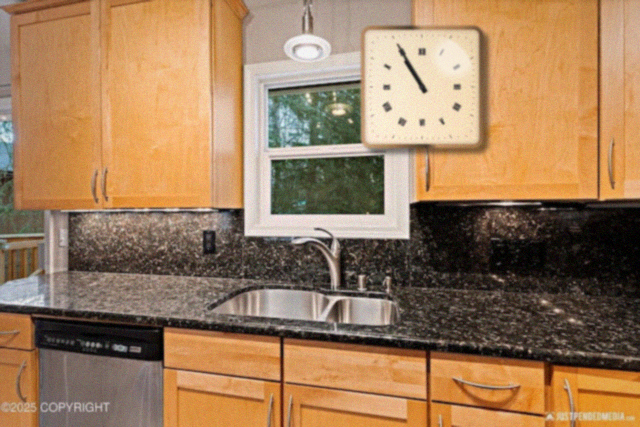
10:55
